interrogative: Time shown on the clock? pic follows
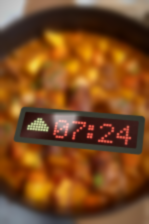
7:24
